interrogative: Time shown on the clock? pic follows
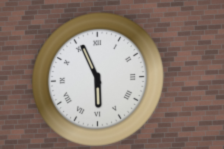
5:56
